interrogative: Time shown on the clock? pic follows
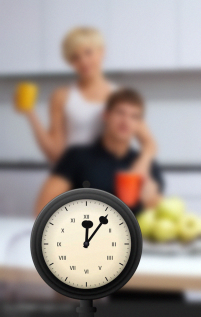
12:06
